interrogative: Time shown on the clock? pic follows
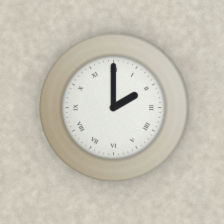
2:00
